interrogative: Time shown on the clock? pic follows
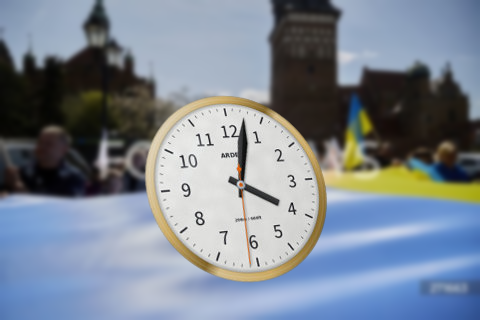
4:02:31
